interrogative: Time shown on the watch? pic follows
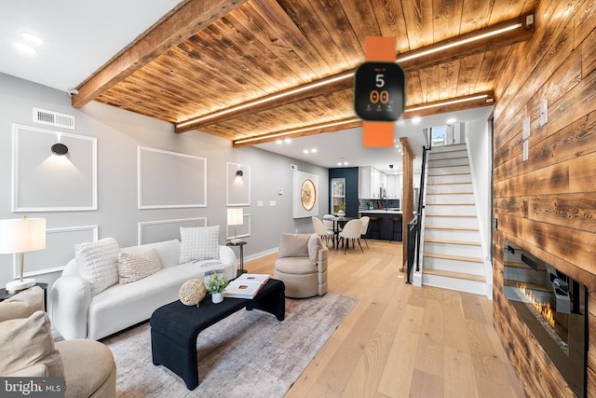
5:00
